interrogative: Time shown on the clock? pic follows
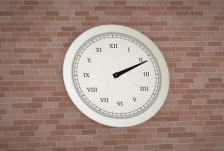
2:11
